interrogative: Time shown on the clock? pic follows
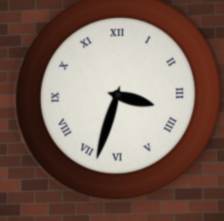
3:33
